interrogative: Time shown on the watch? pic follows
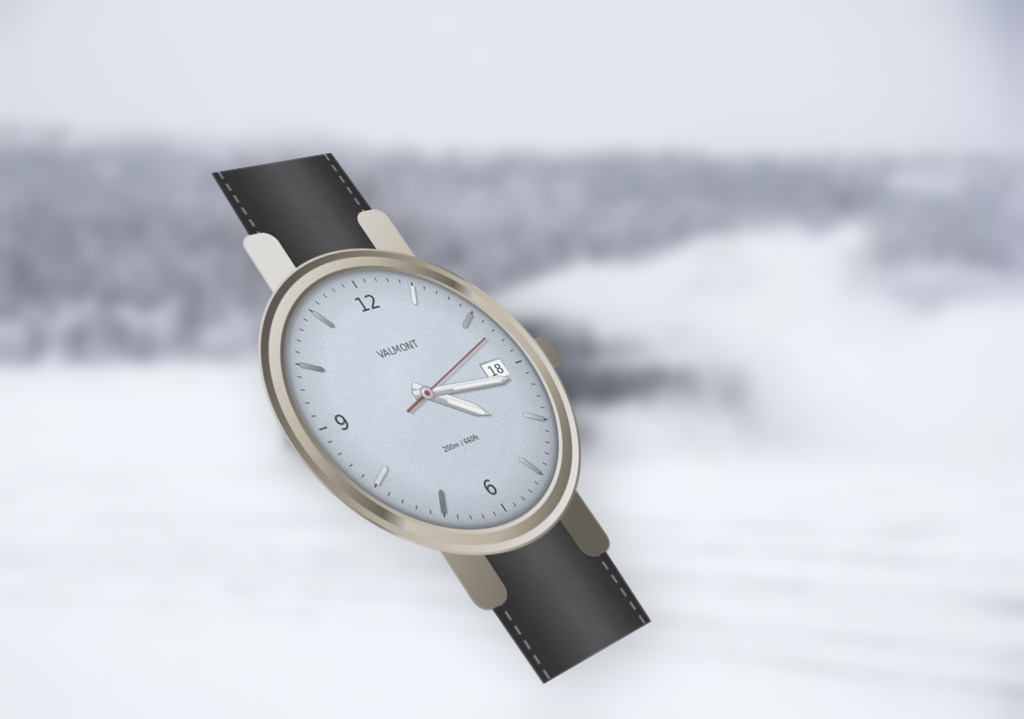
4:16:12
